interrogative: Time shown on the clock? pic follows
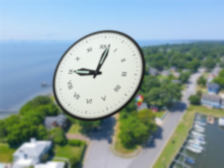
9:02
